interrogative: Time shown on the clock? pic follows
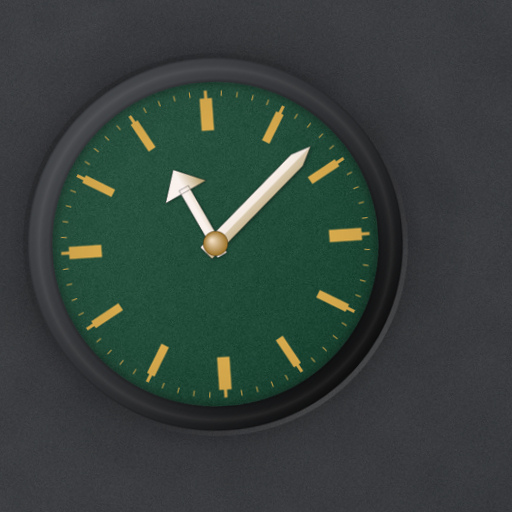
11:08
